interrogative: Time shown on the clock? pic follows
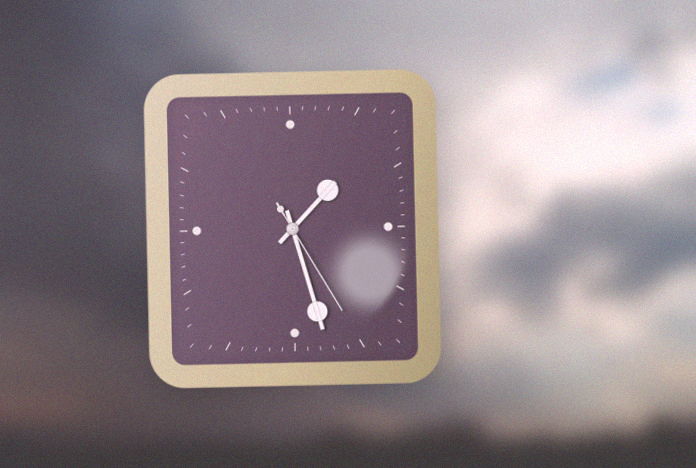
1:27:25
